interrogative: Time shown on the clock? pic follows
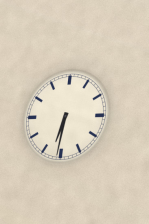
6:31
